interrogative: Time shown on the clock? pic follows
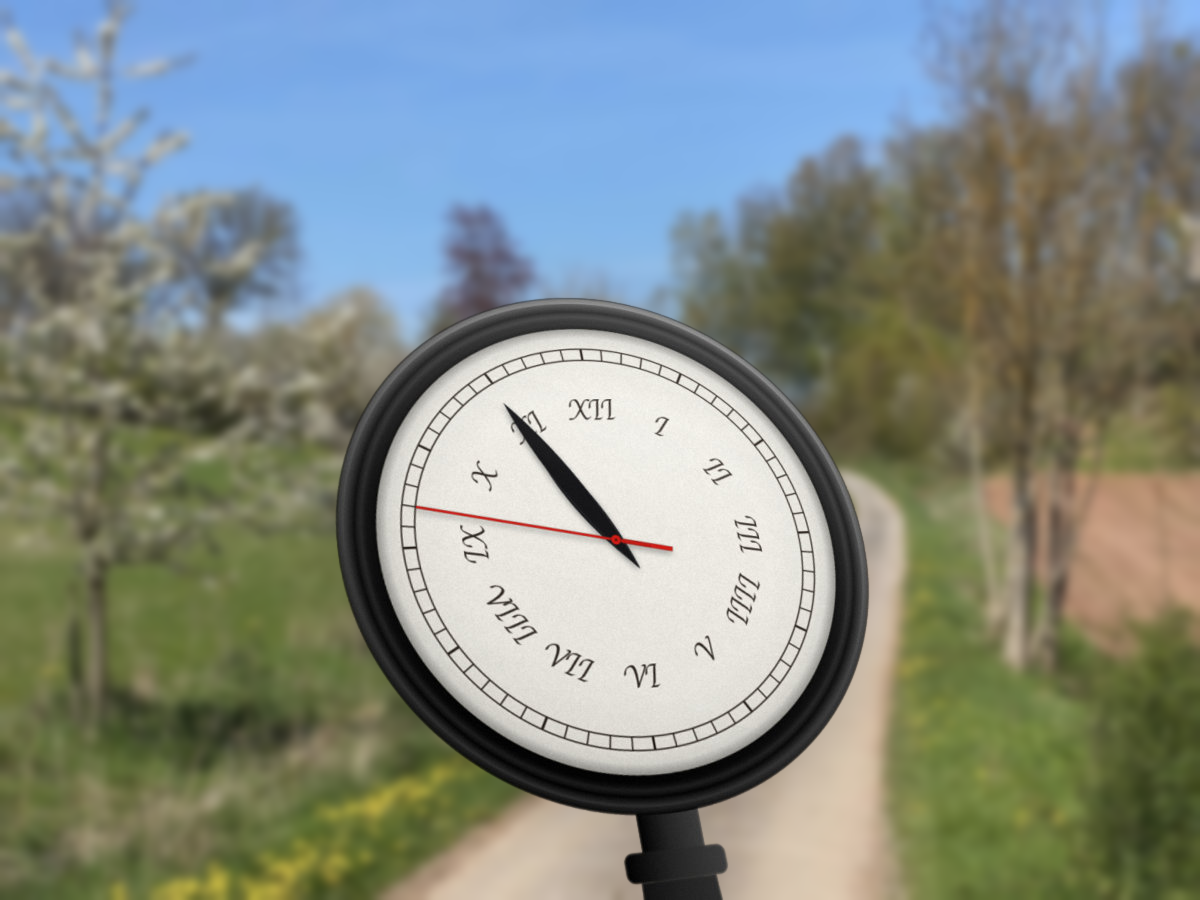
10:54:47
